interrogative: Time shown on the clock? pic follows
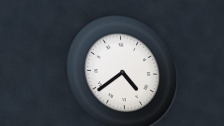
4:39
